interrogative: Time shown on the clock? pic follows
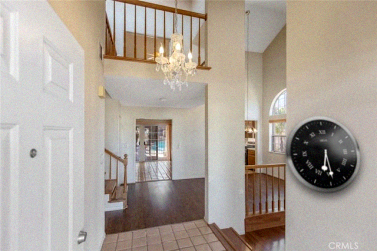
6:29
